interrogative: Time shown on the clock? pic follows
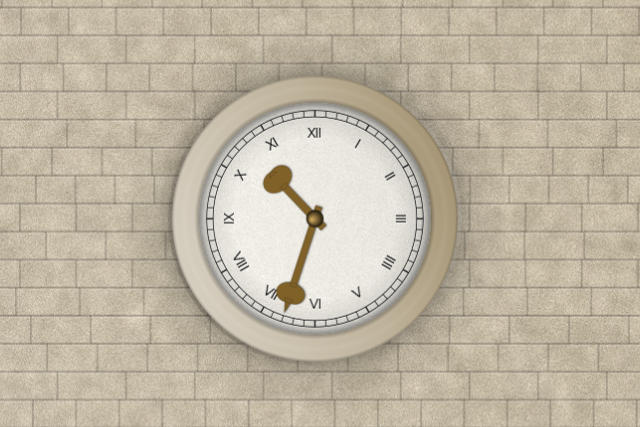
10:33
